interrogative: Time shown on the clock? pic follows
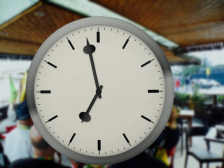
6:58
